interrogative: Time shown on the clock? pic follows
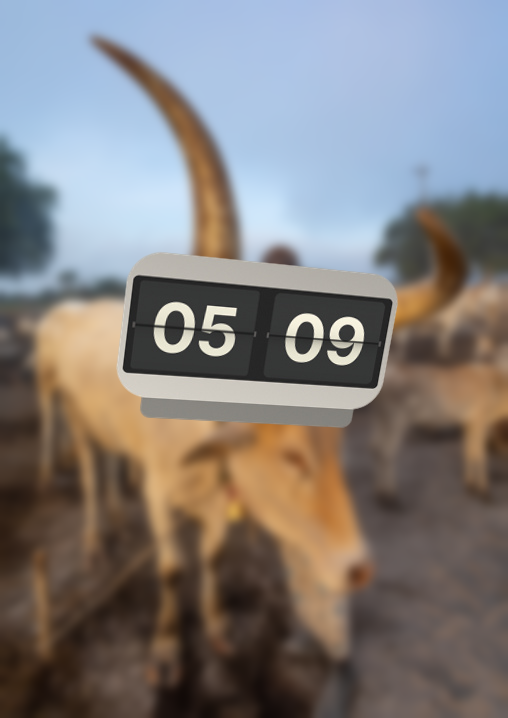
5:09
